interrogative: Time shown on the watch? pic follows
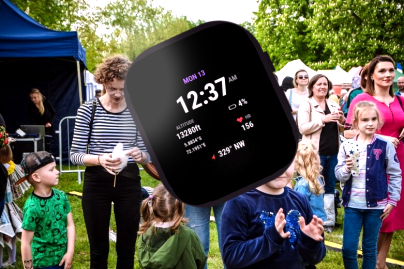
12:37
